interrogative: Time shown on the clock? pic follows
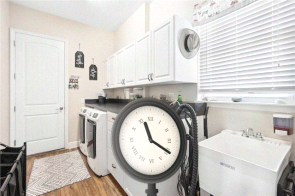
11:20
